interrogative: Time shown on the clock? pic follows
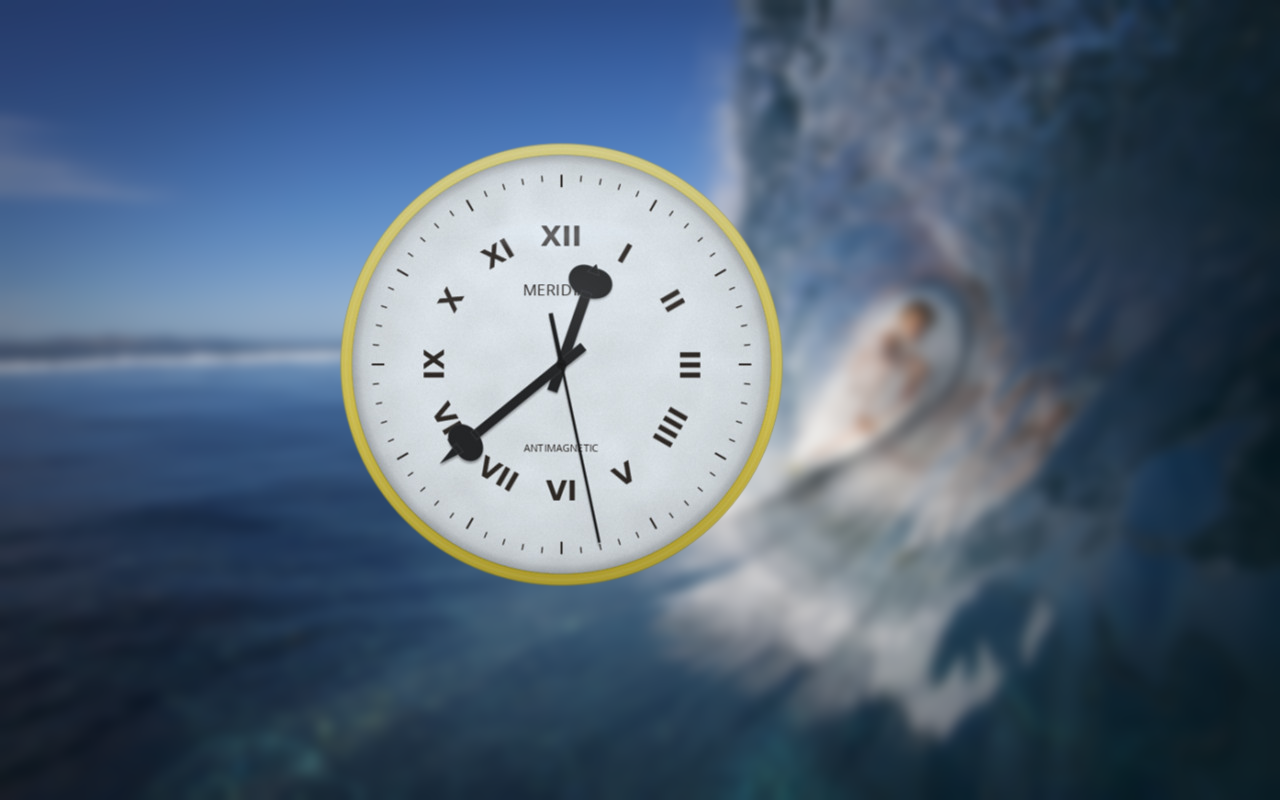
12:38:28
